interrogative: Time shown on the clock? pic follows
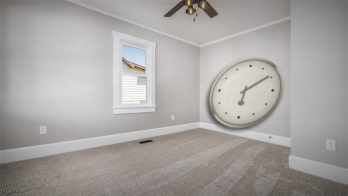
6:09
